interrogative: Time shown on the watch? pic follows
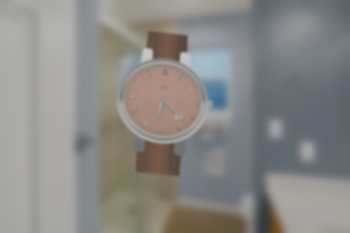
6:22
